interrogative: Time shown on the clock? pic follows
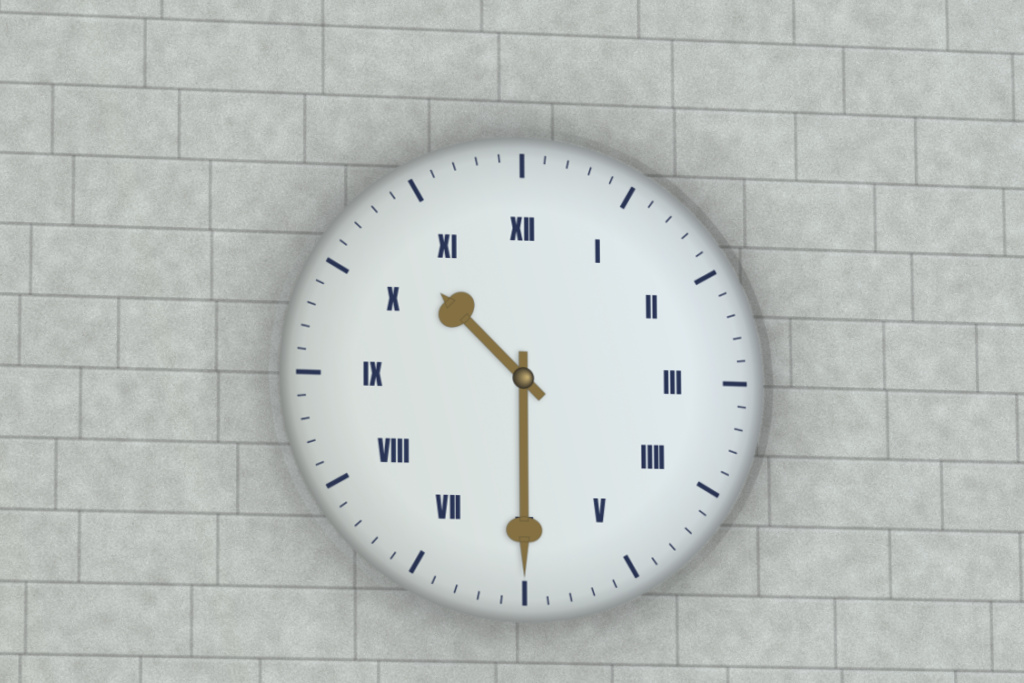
10:30
